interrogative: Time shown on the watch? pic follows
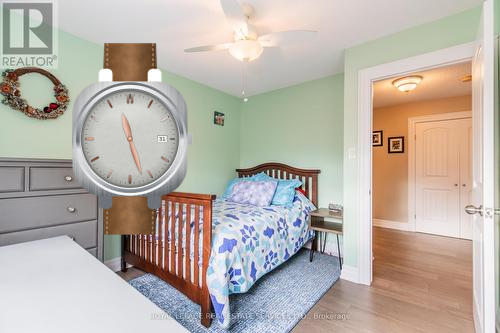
11:27
